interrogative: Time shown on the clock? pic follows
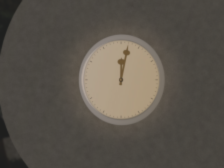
12:02
